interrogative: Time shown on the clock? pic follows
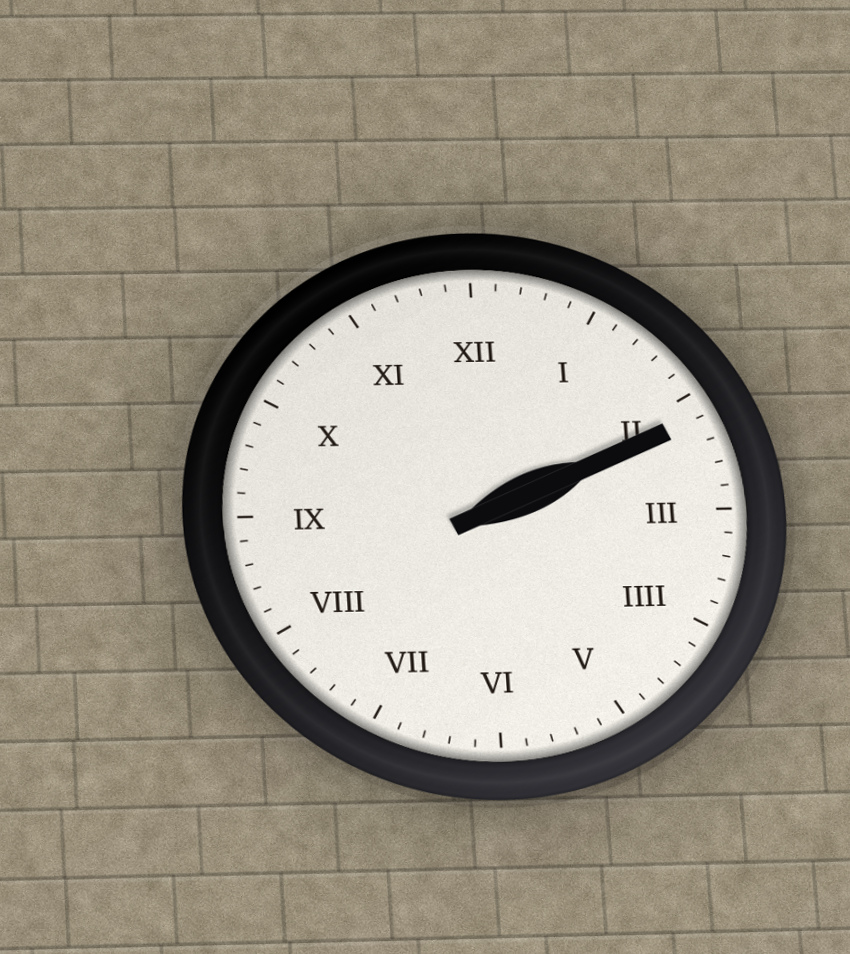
2:11
